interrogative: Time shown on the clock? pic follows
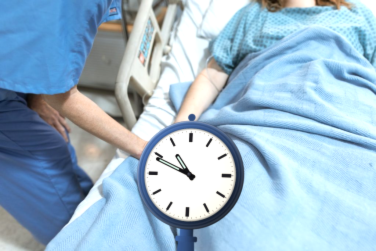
10:49
